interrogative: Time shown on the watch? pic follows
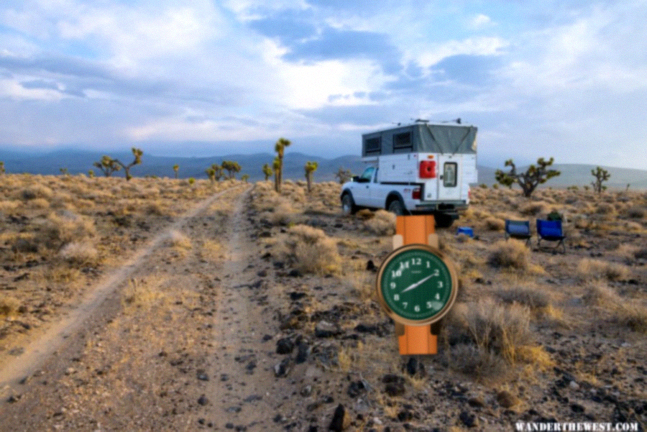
8:10
